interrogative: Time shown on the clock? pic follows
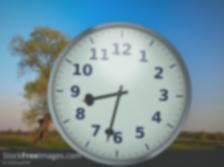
8:32
